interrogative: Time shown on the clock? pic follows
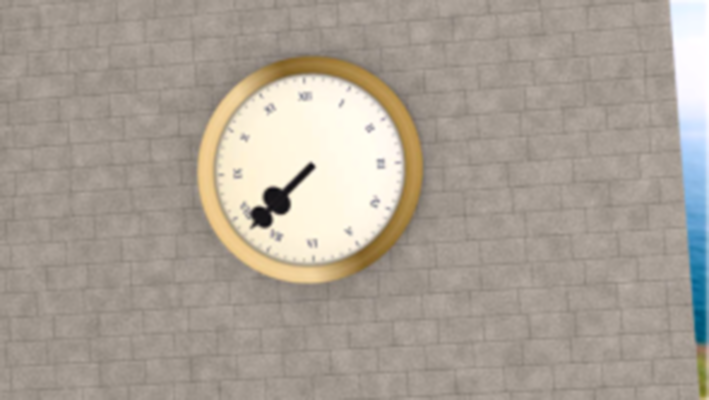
7:38
